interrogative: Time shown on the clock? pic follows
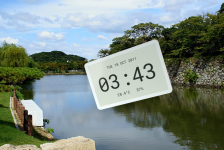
3:43
